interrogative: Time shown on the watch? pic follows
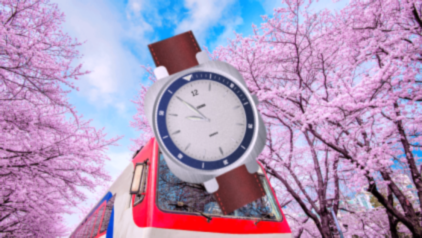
9:55
